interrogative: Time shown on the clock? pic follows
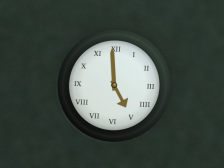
4:59
